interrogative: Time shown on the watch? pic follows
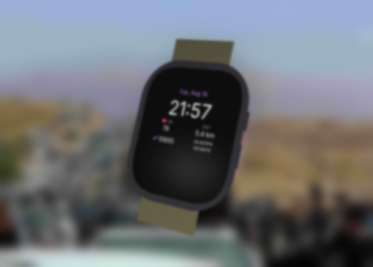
21:57
